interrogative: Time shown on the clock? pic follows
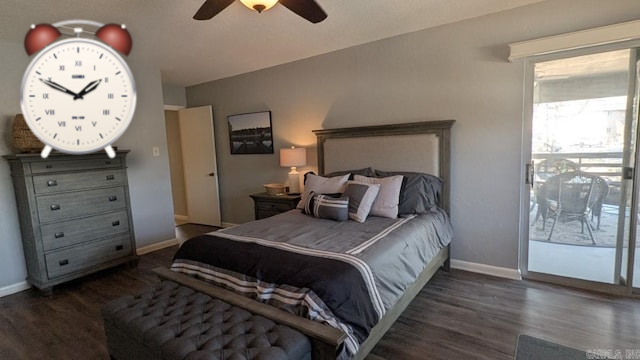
1:49
